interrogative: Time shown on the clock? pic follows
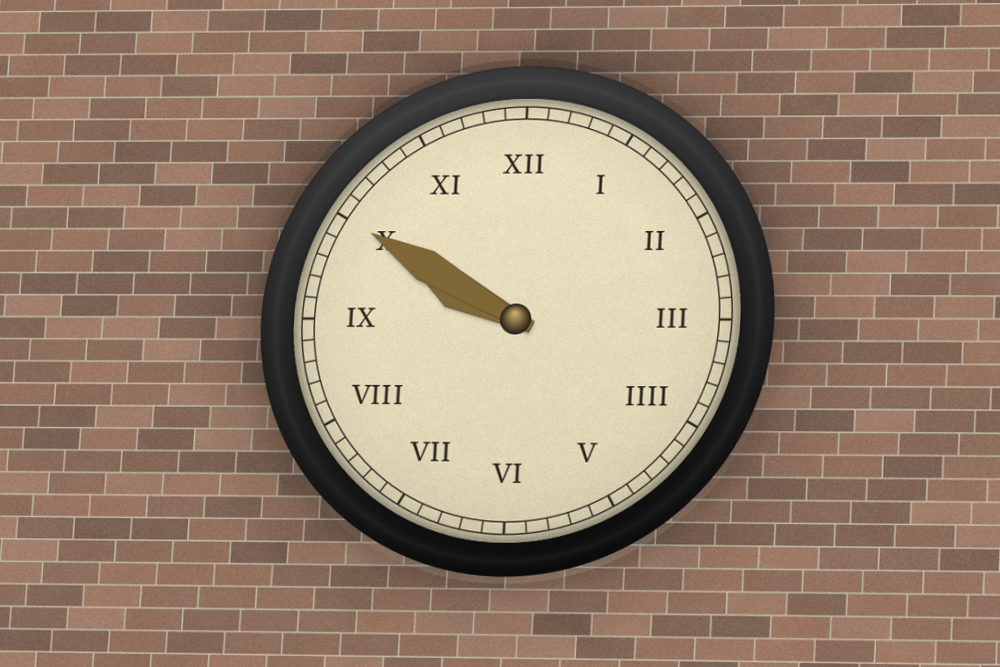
9:50
